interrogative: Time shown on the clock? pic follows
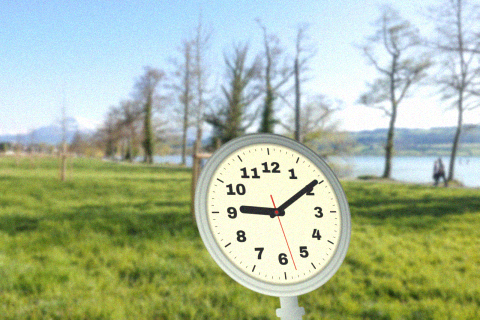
9:09:28
